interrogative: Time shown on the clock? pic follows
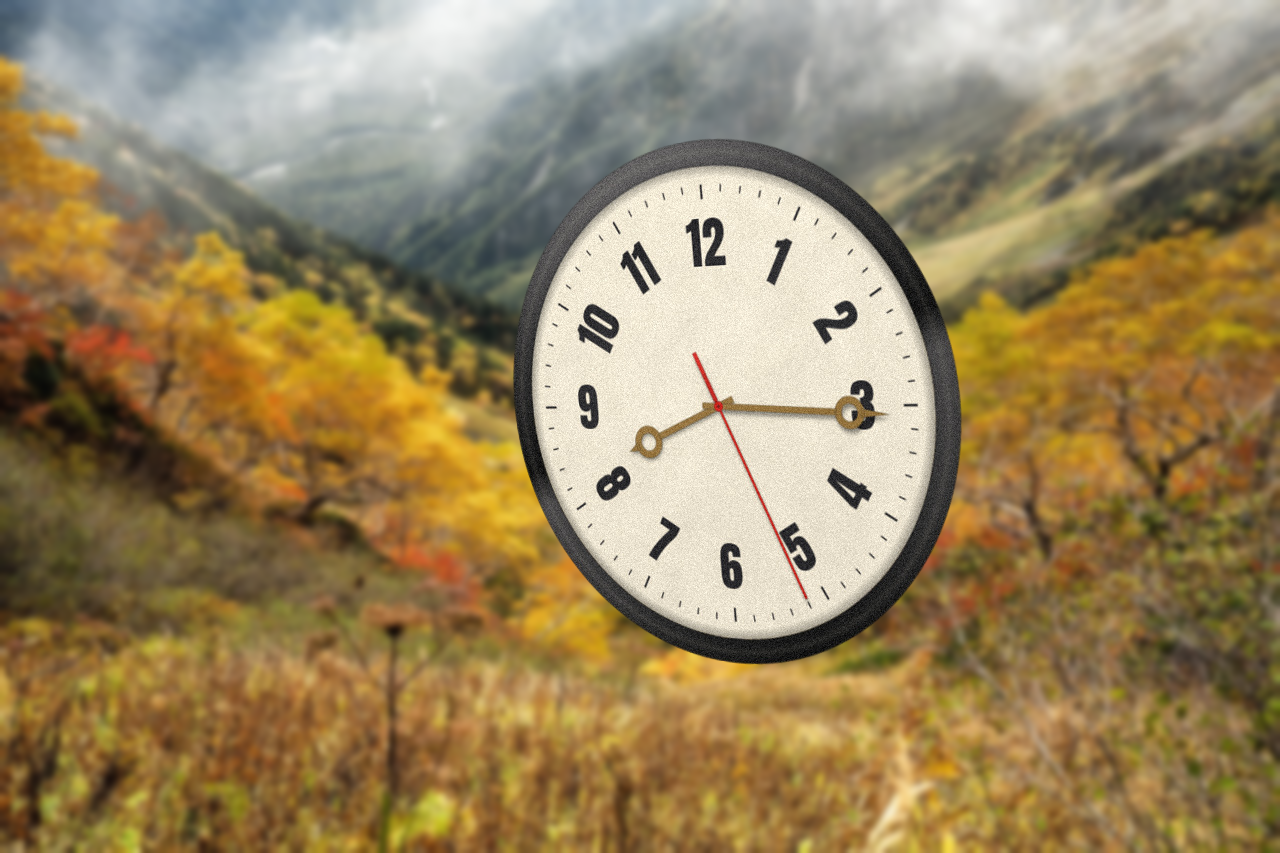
8:15:26
